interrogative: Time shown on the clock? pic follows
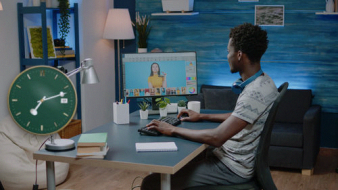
7:12
